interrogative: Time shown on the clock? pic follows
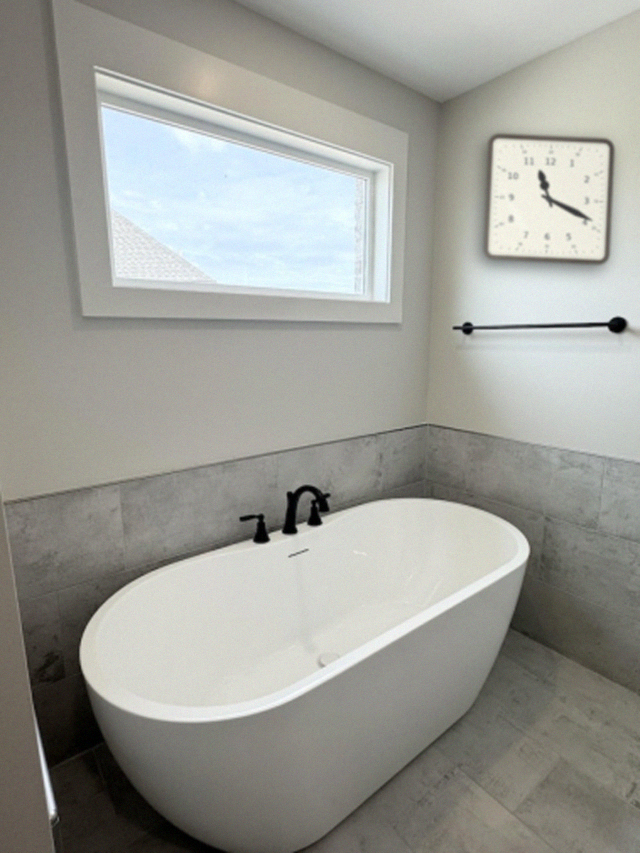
11:19
